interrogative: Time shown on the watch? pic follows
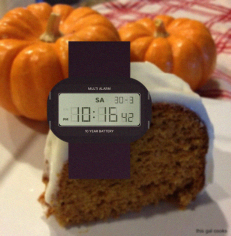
10:16:42
